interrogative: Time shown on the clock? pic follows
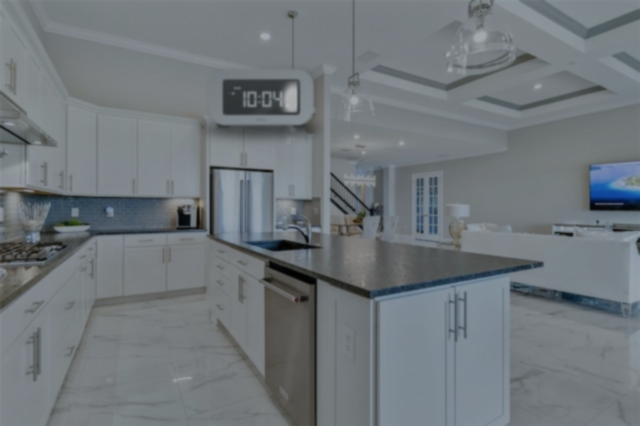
10:04
